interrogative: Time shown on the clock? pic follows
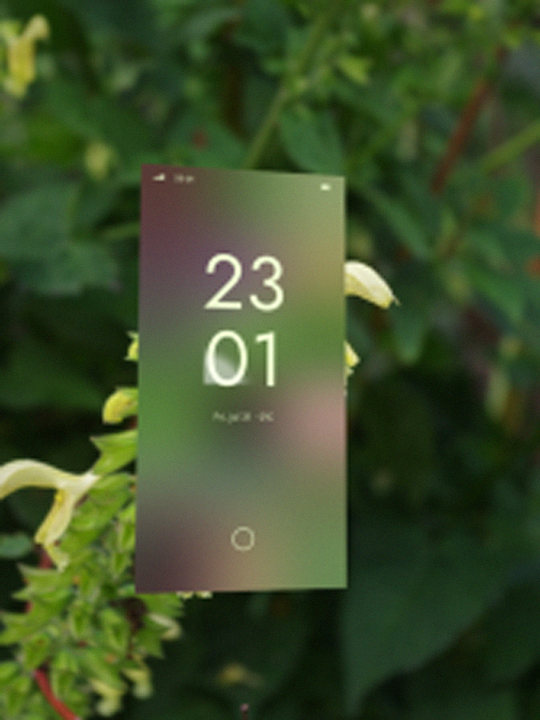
23:01
